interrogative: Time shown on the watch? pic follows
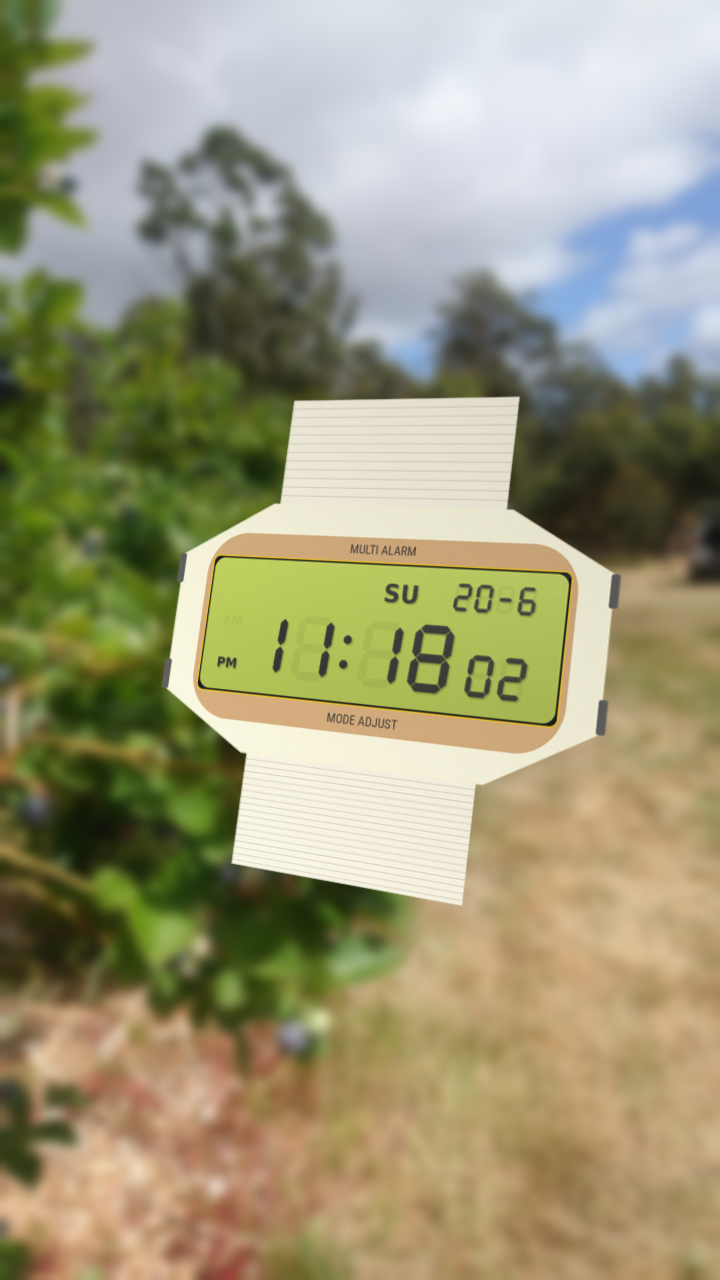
11:18:02
